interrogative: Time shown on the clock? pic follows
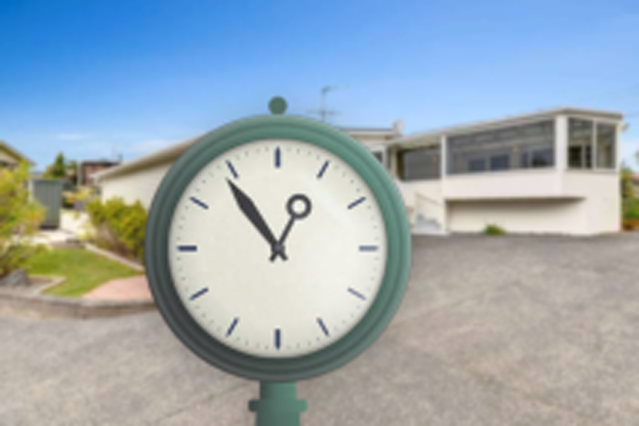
12:54
